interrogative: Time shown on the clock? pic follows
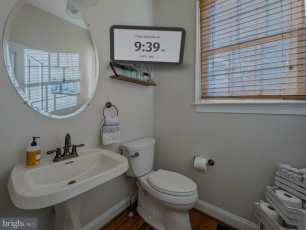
9:39
